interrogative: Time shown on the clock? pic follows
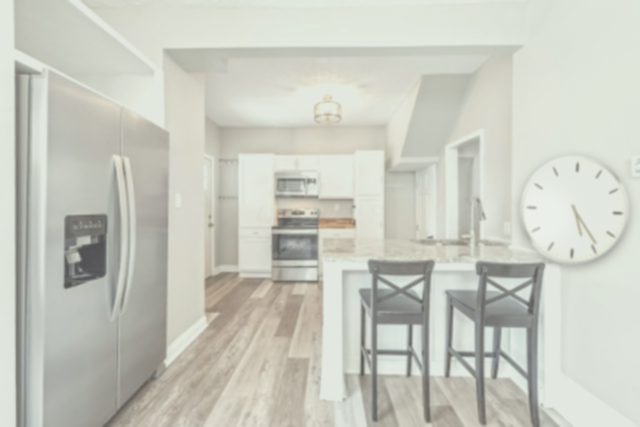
5:24
